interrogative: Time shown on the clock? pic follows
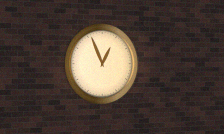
12:56
